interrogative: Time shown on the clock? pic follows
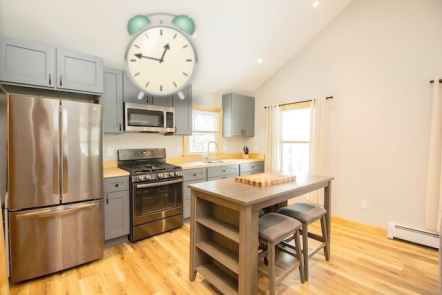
12:47
